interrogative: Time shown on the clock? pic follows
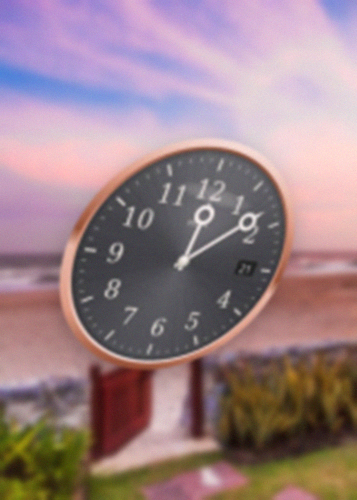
12:08
